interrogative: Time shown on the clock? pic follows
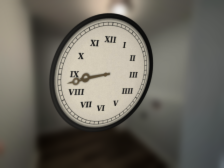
8:43
